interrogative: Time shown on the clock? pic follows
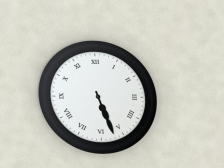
5:27
